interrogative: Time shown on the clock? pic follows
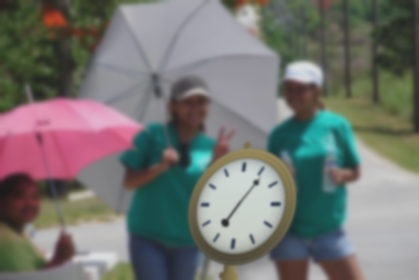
7:06
